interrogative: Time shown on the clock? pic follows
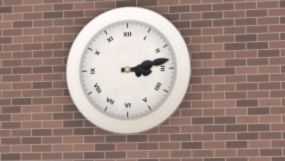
3:13
